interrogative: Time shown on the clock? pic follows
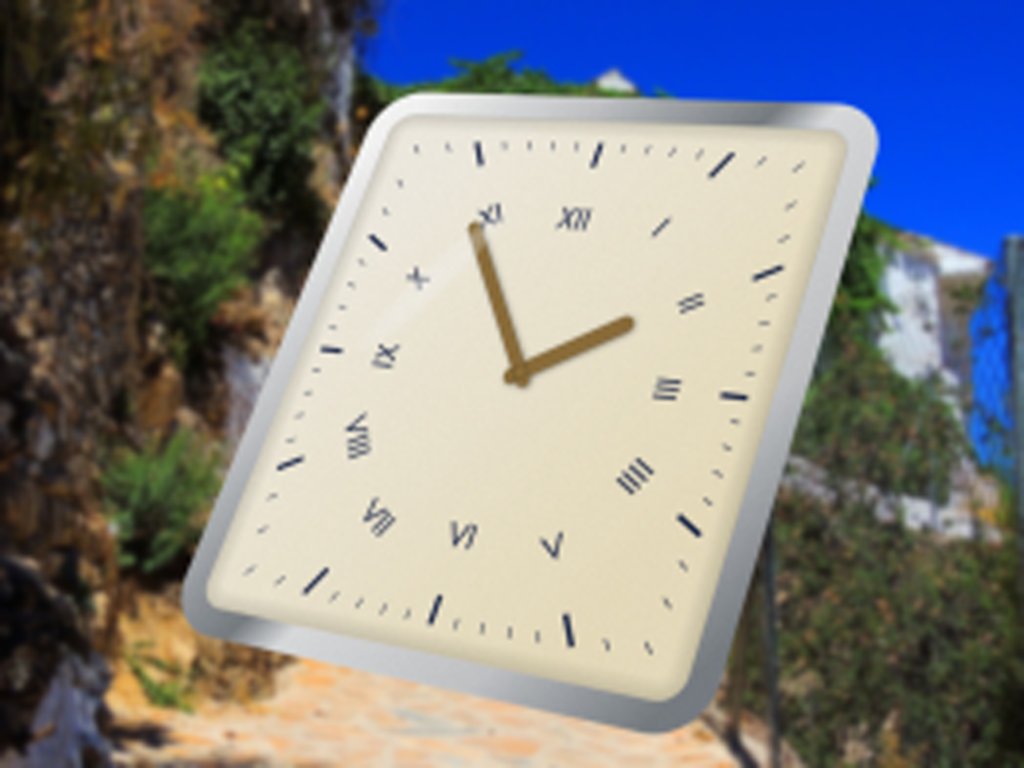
1:54
